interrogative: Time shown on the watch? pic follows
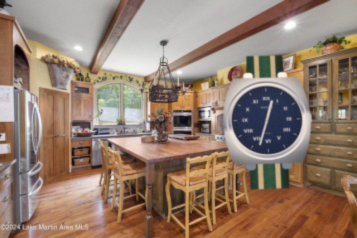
12:33
